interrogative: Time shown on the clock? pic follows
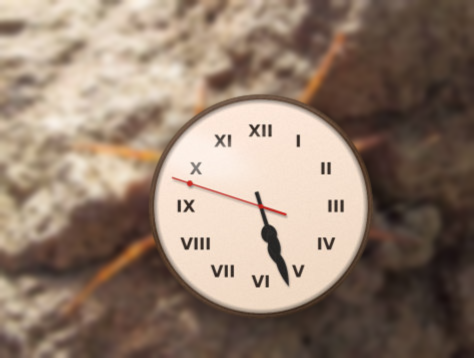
5:26:48
